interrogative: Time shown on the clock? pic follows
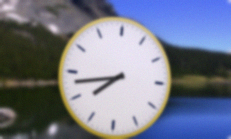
7:43
